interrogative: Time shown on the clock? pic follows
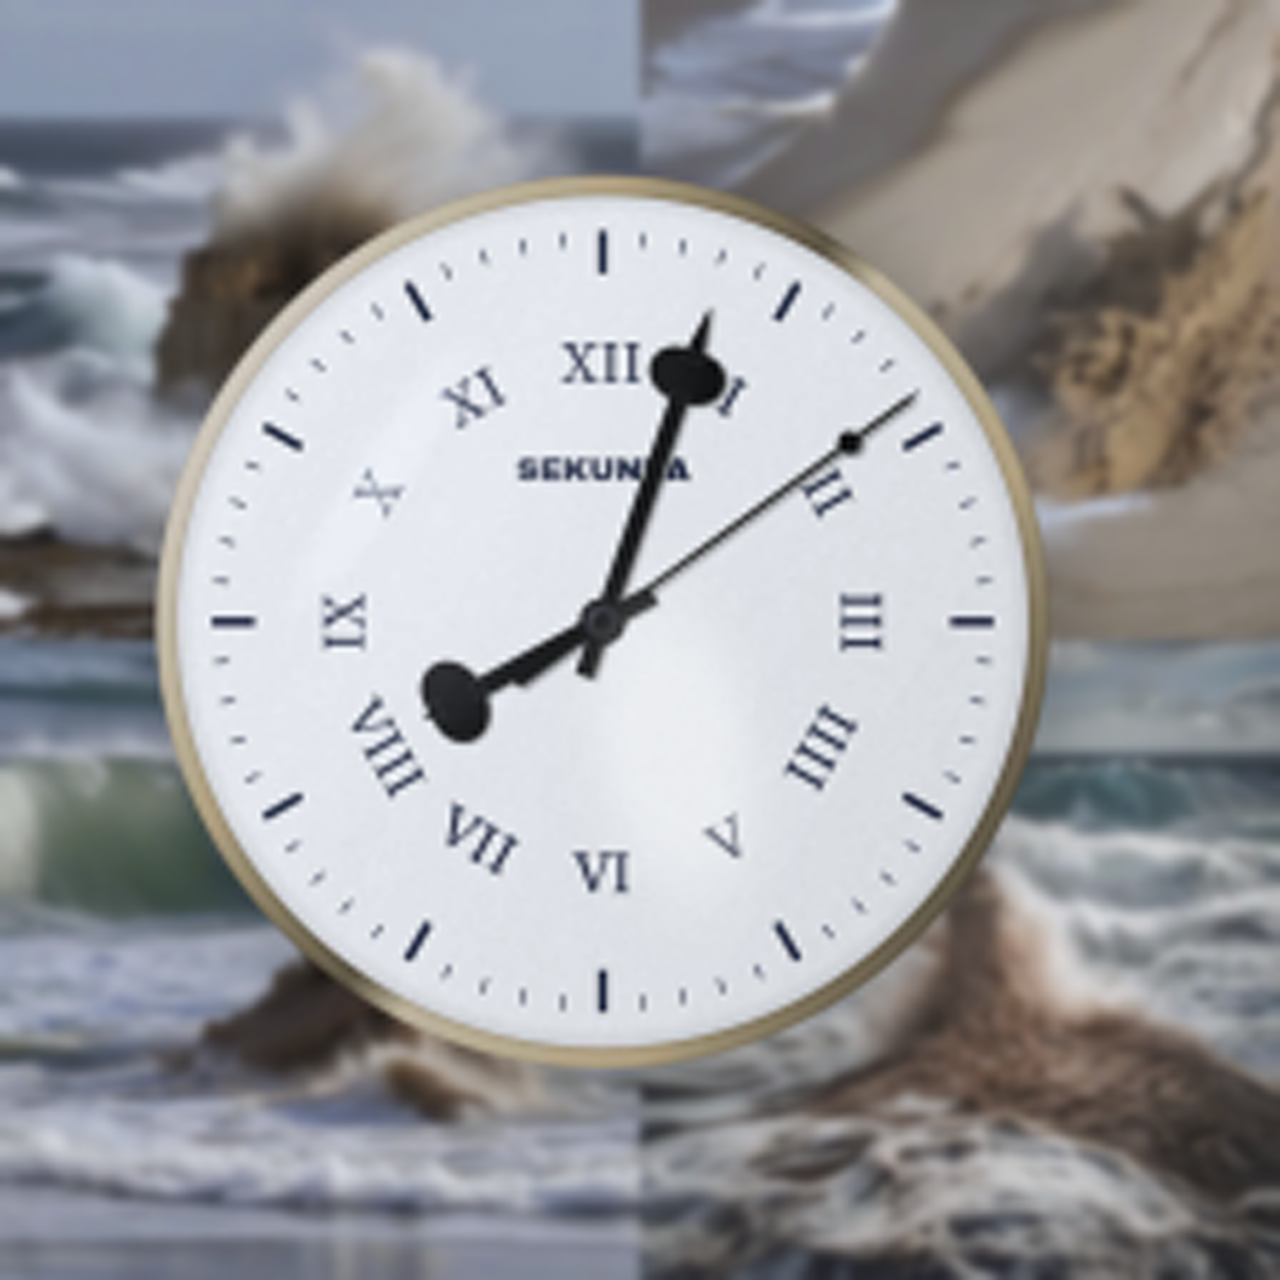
8:03:09
